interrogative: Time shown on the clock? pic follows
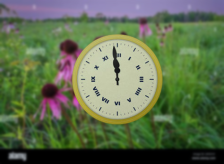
11:59
